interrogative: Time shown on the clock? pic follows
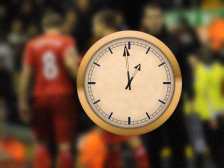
12:59
